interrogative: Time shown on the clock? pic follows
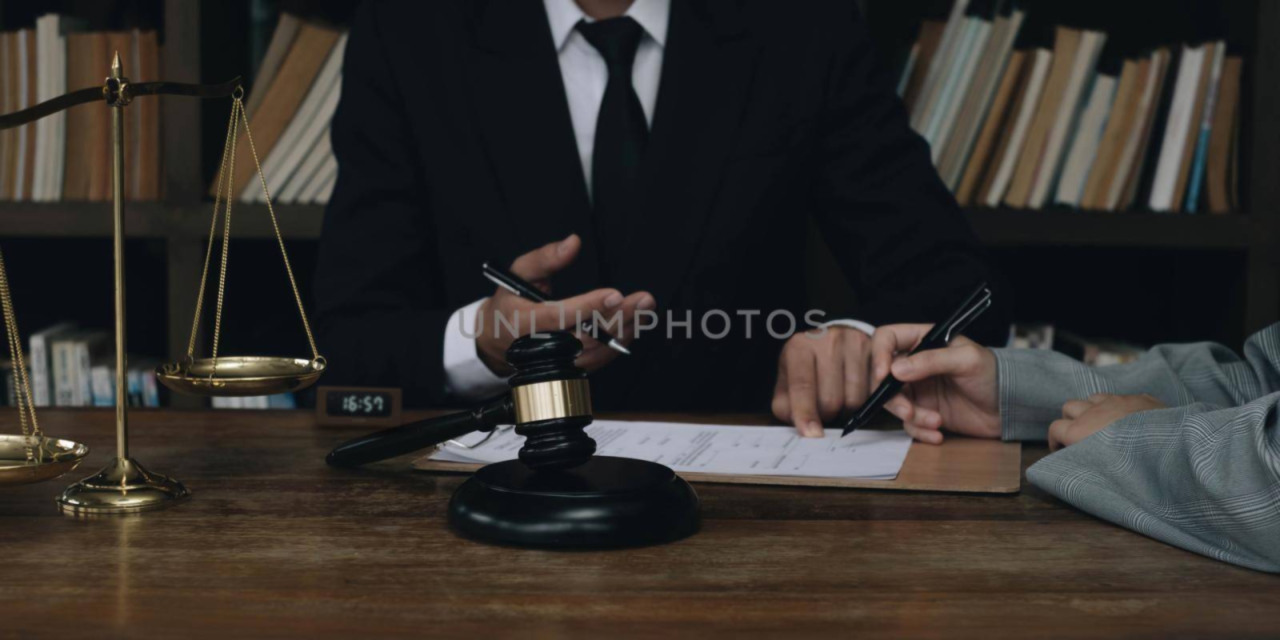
16:57
